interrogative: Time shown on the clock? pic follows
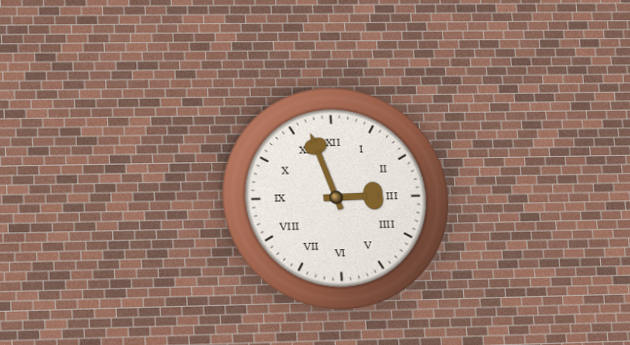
2:57
